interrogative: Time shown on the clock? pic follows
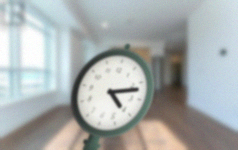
4:12
